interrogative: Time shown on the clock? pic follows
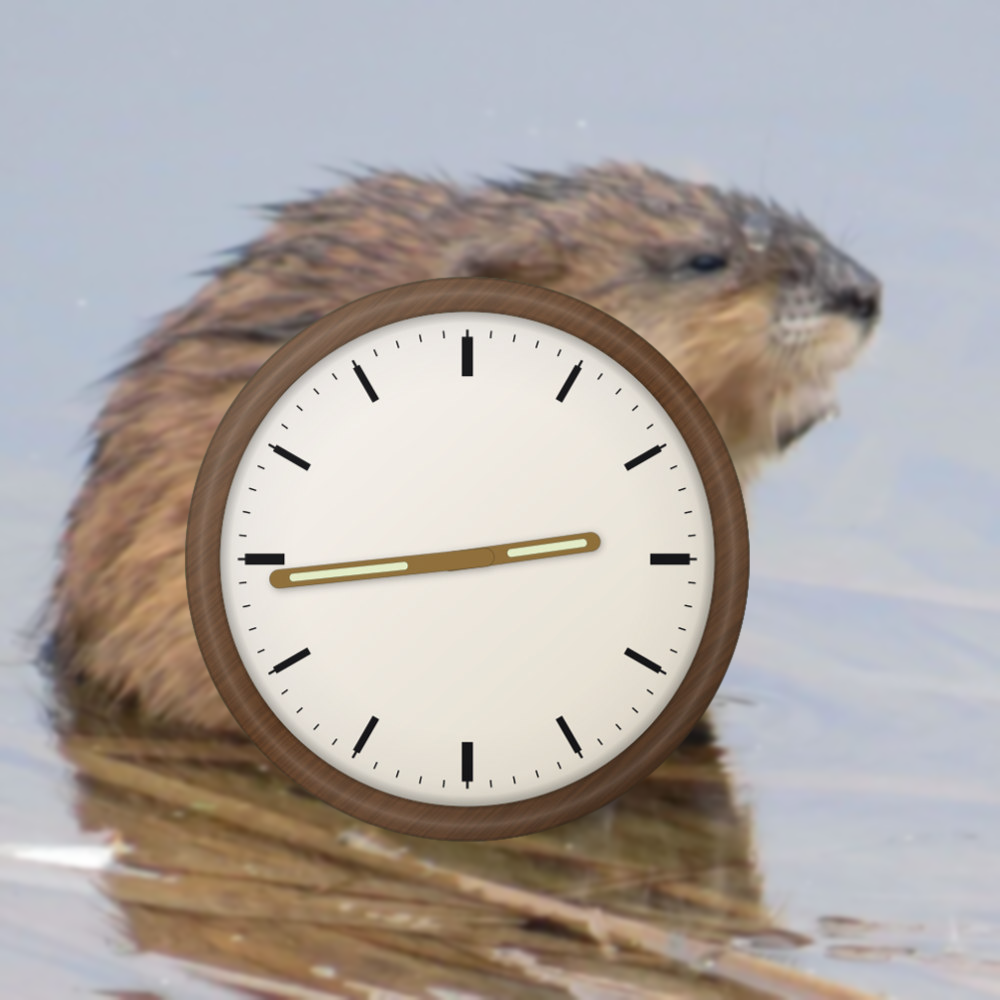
2:44
